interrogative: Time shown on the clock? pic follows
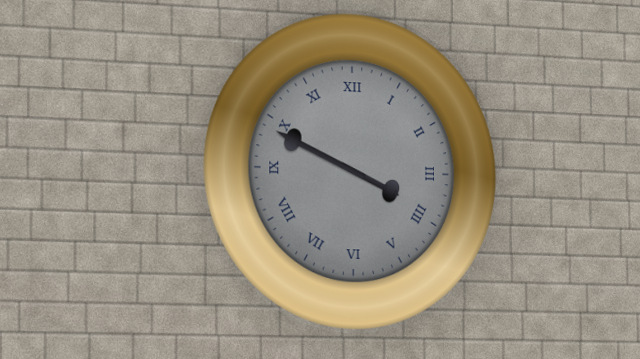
3:49
